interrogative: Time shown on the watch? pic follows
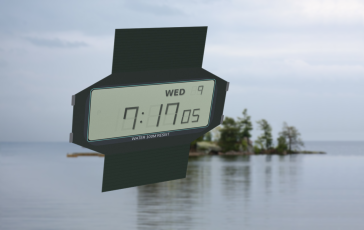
7:17:05
